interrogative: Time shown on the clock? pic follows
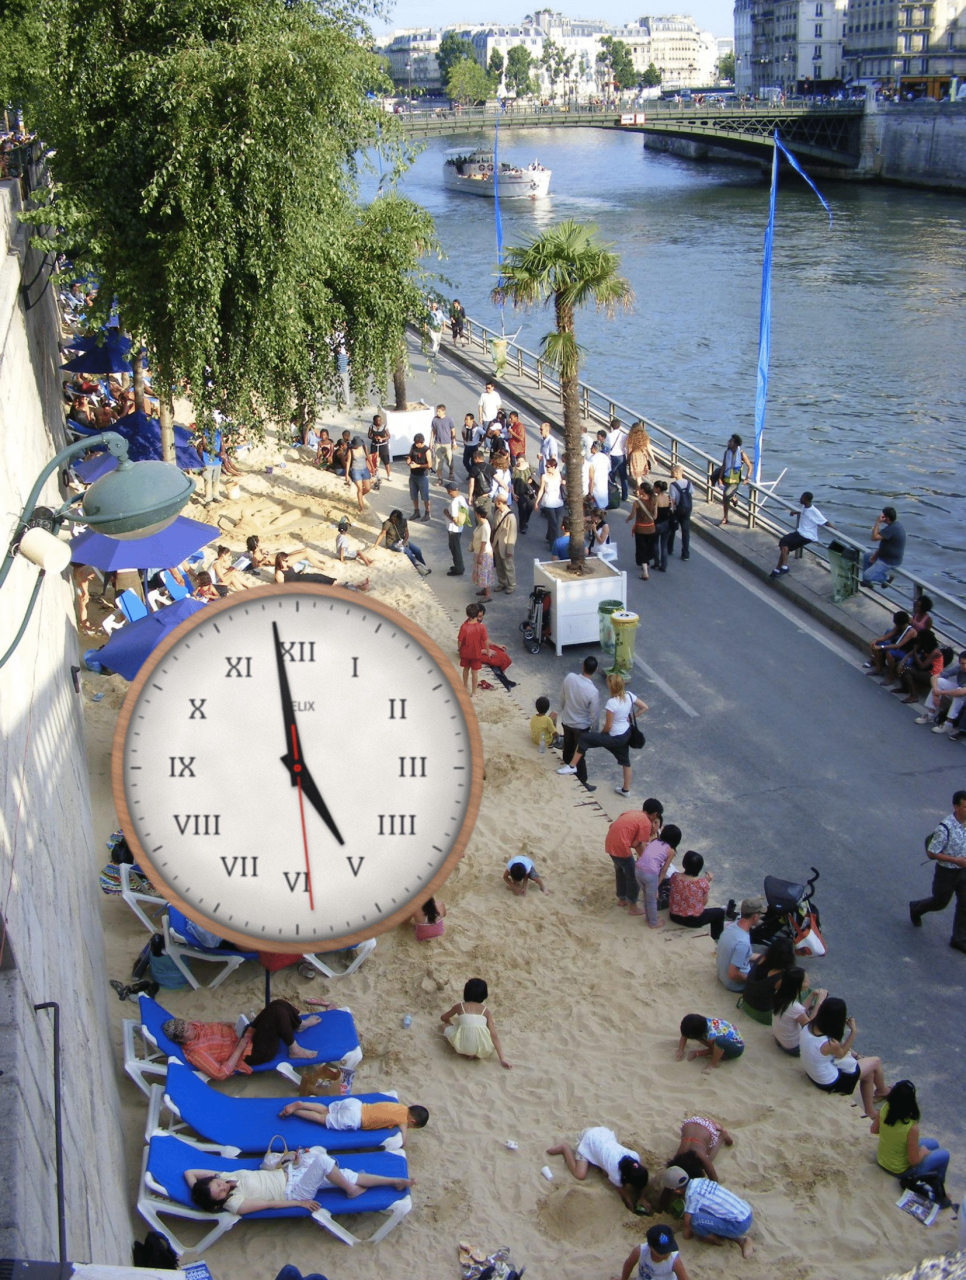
4:58:29
